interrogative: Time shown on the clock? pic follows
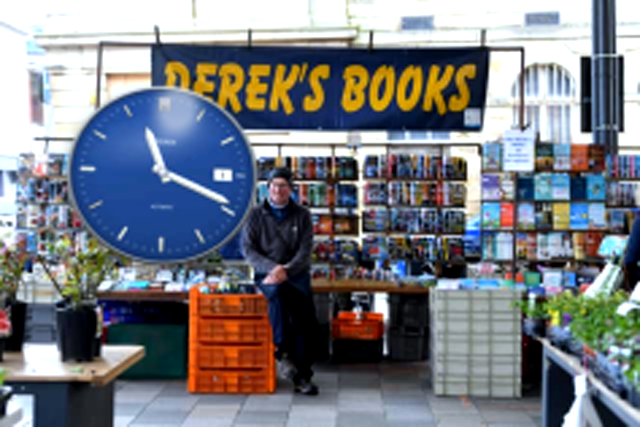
11:19
